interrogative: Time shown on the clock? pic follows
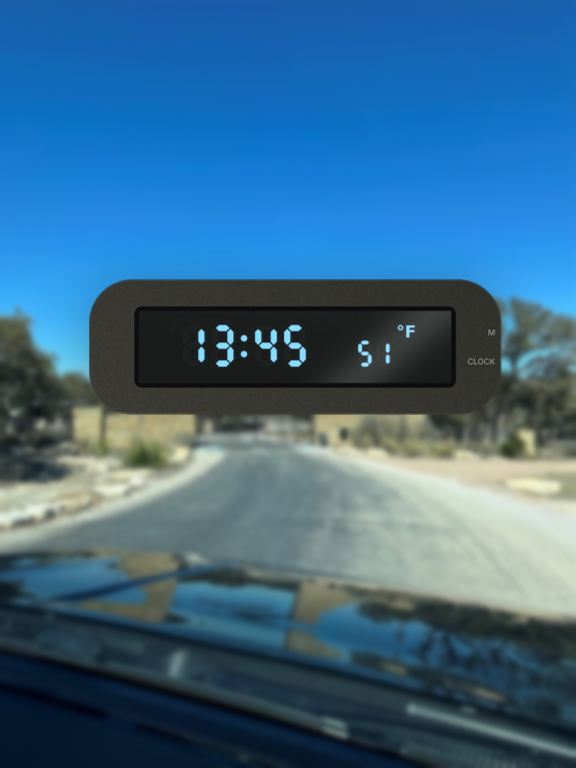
13:45
